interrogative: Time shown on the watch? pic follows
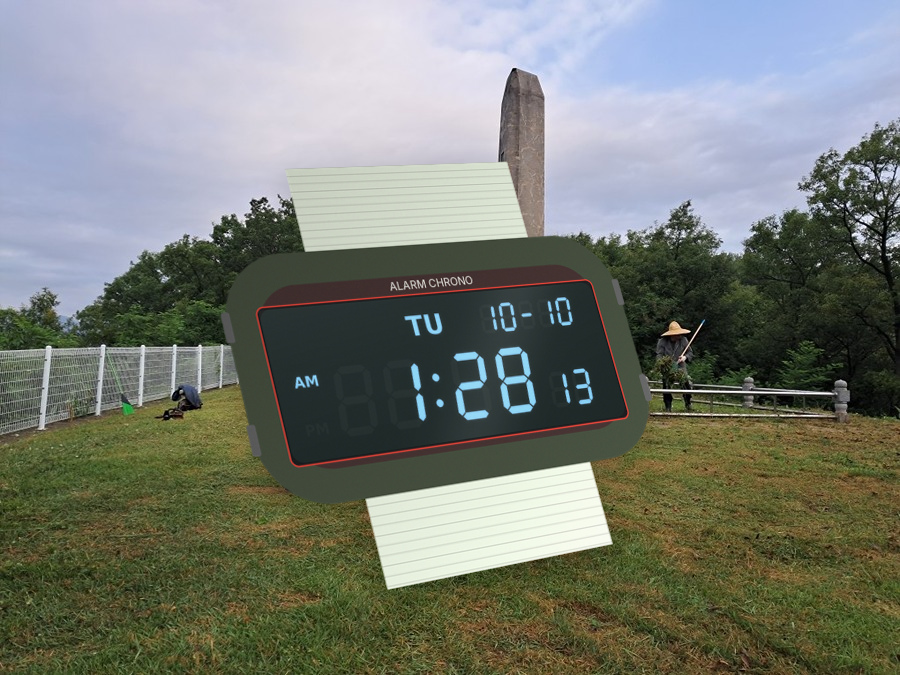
1:28:13
